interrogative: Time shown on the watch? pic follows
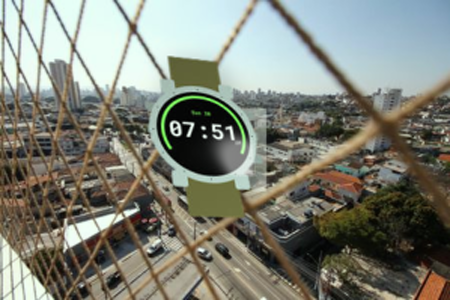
7:51
